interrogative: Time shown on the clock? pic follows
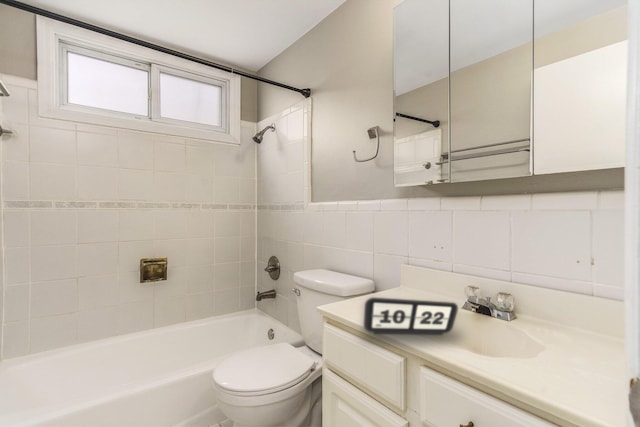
10:22
